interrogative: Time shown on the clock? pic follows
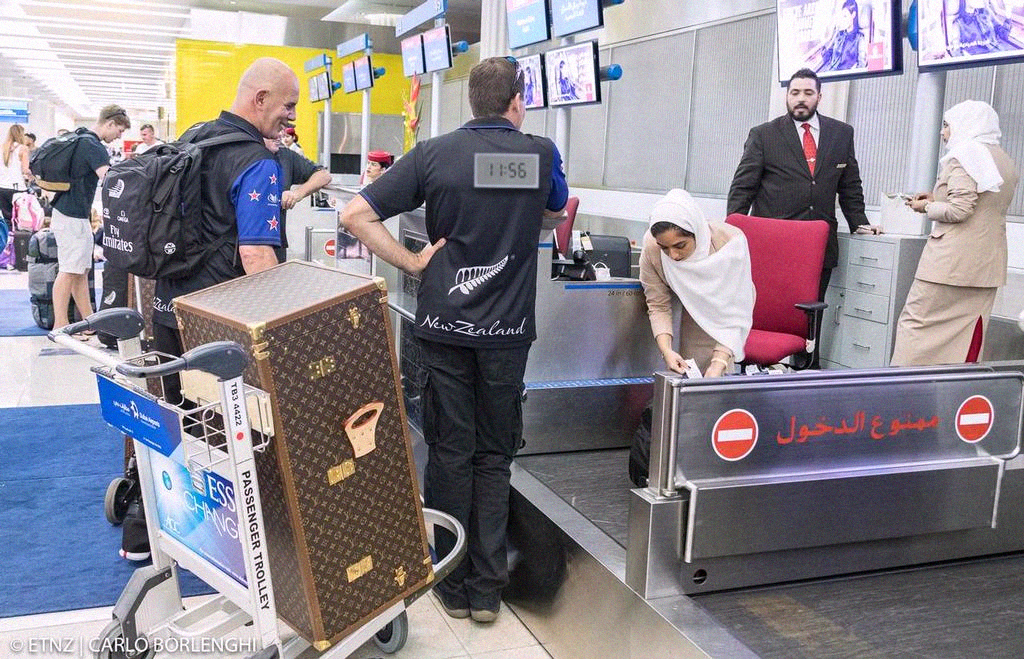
11:56
